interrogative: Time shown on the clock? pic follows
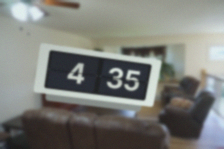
4:35
